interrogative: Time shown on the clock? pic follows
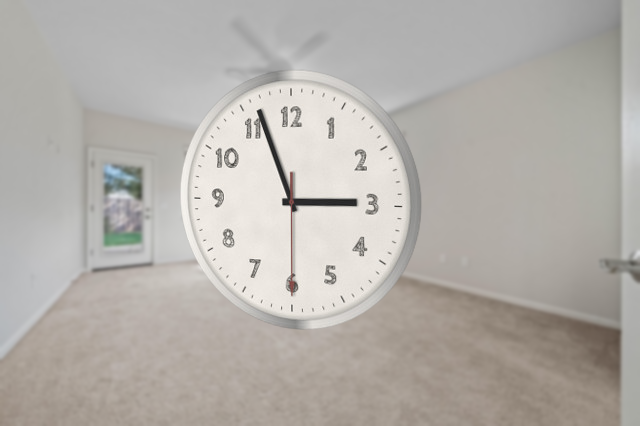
2:56:30
